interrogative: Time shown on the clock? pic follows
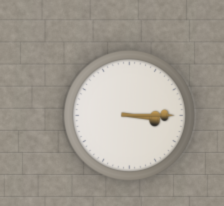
3:15
